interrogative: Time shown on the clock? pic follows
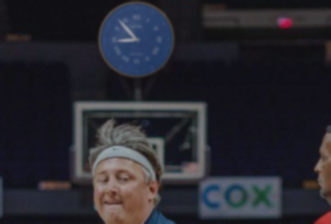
8:53
